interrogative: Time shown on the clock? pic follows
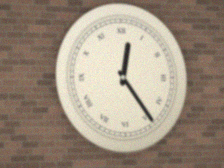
12:24
